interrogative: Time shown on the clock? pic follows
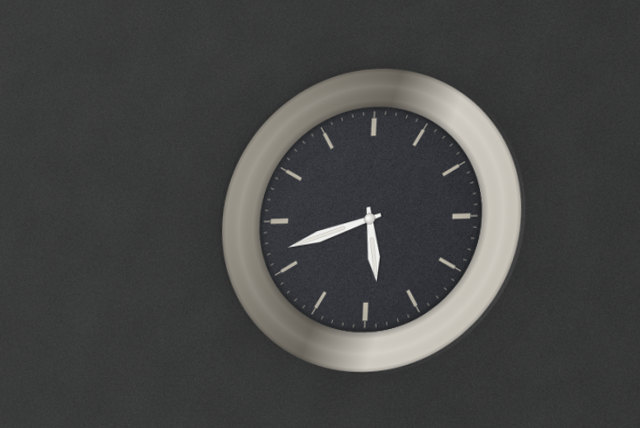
5:42
